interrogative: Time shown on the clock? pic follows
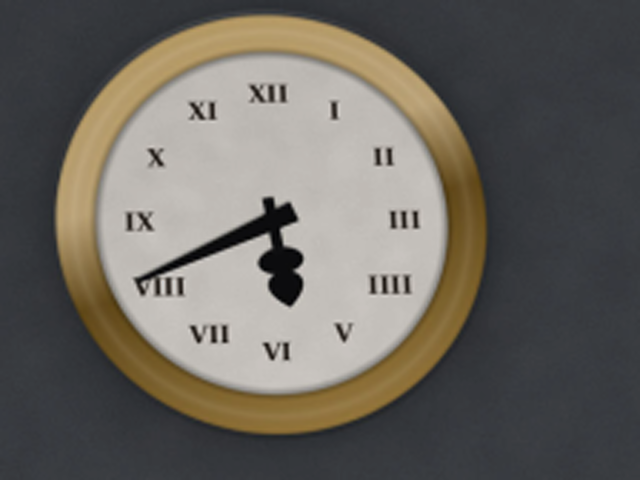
5:41
